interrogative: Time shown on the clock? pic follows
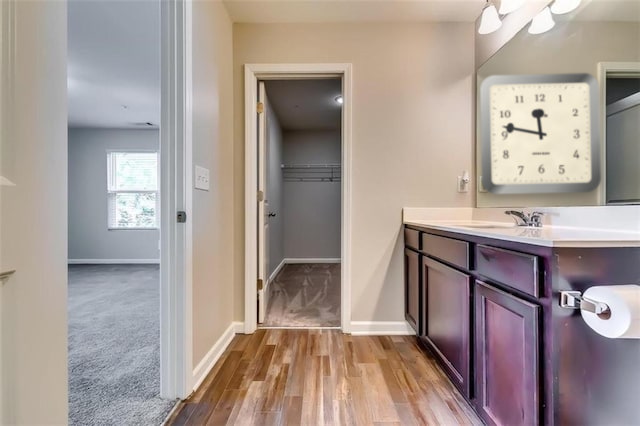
11:47
